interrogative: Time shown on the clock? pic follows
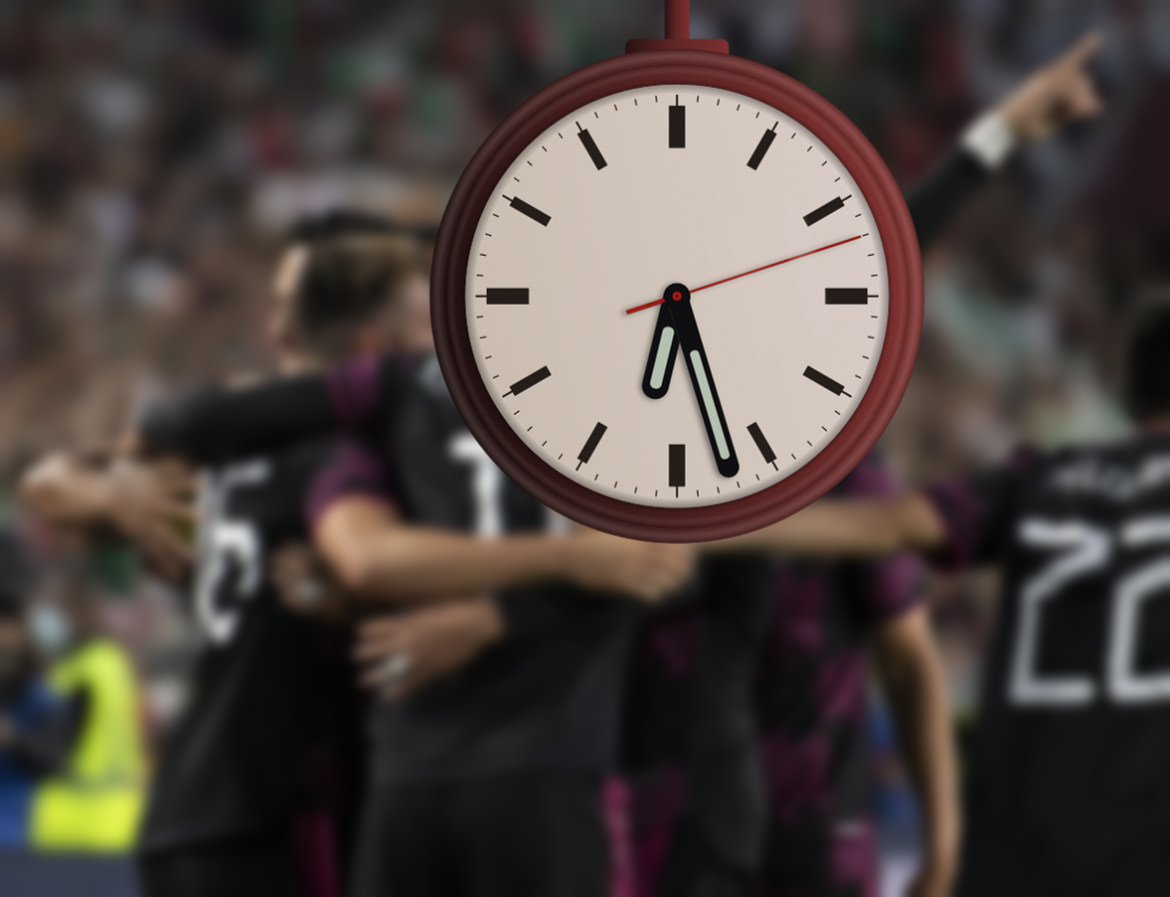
6:27:12
